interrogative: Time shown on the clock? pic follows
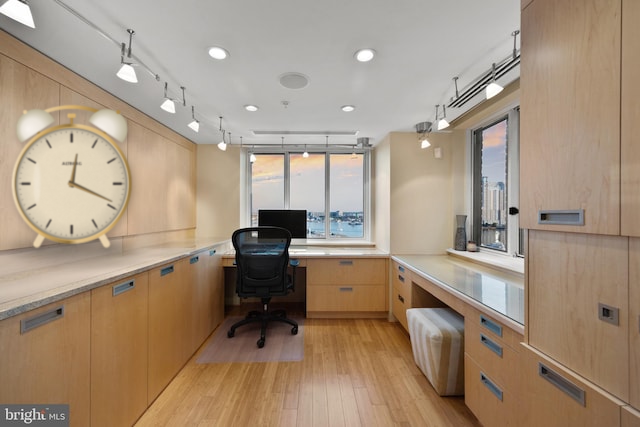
12:19
